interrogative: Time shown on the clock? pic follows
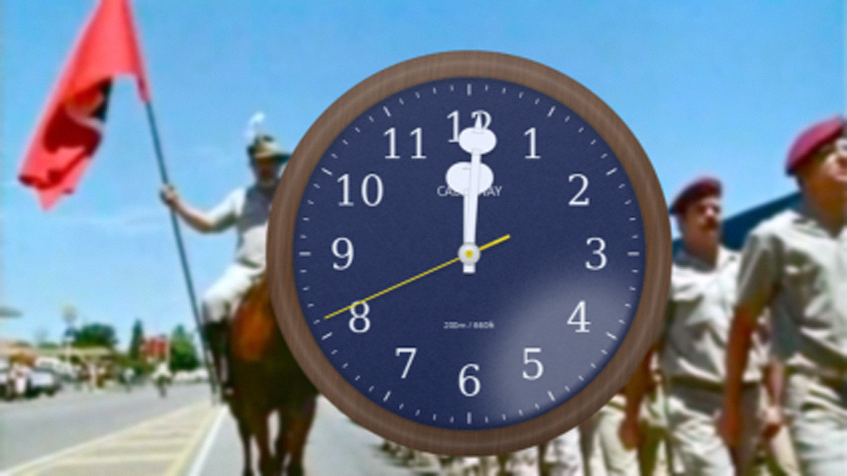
12:00:41
